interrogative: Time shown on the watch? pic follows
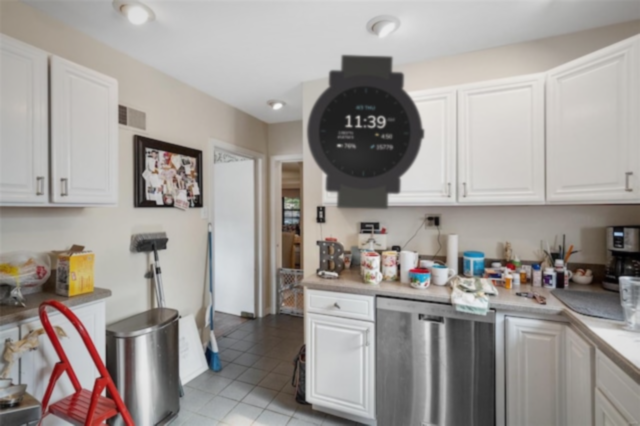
11:39
